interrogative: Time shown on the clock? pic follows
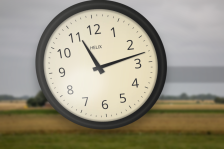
11:13
